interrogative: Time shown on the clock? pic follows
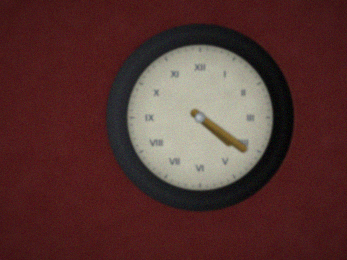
4:21
